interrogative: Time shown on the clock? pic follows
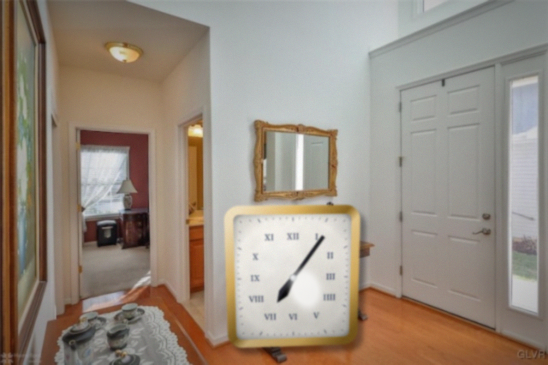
7:06
